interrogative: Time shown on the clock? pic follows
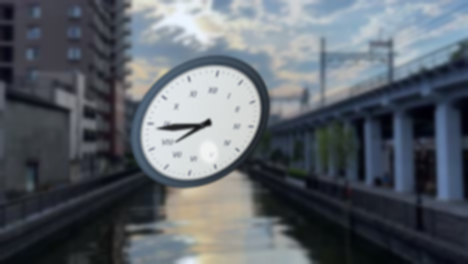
7:44
